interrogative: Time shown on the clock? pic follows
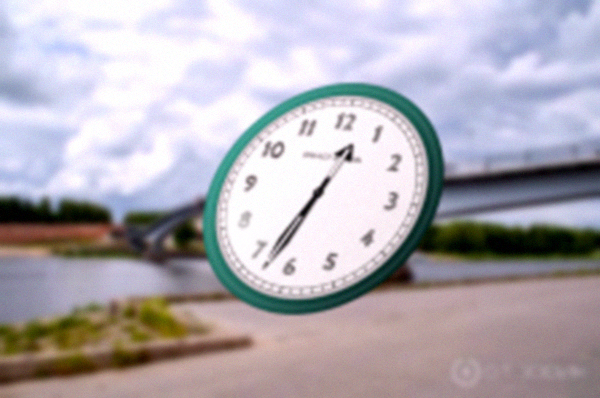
12:33
